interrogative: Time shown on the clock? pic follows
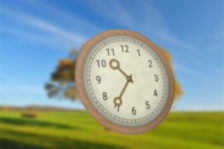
10:36
